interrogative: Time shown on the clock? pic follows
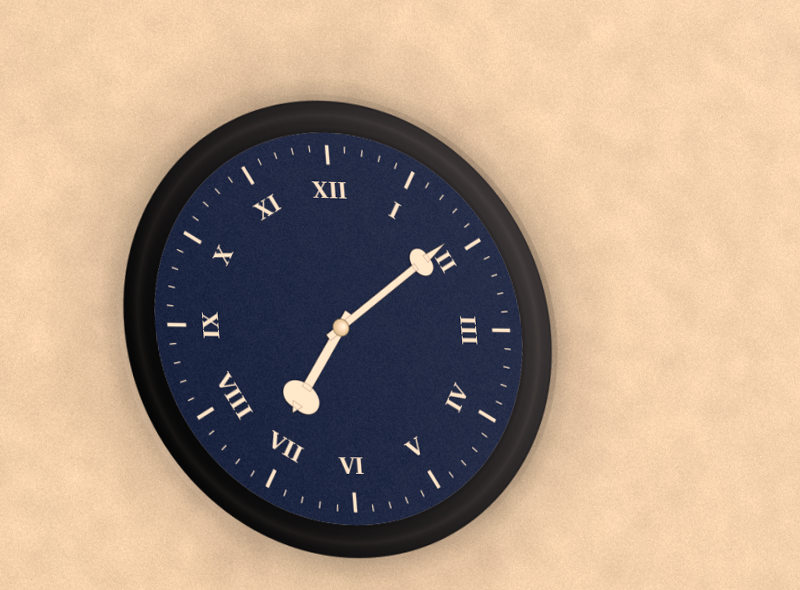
7:09
